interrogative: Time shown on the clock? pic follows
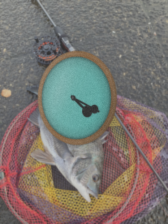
4:19
